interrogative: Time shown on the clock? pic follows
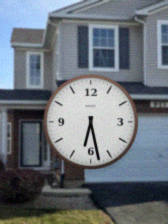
6:28
